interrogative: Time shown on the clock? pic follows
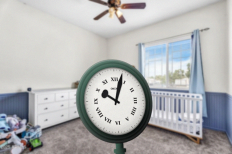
10:03
